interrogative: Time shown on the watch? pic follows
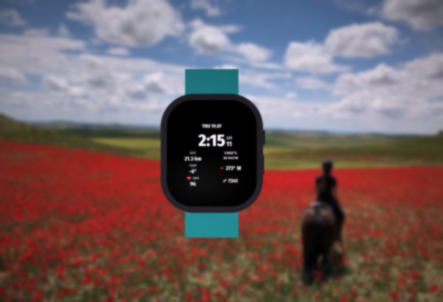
2:15
